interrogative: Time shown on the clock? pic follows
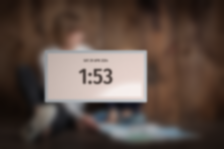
1:53
